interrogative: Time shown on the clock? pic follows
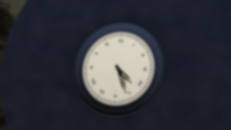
4:26
